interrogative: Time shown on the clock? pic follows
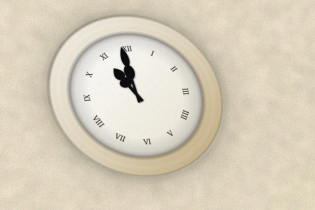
10:59
